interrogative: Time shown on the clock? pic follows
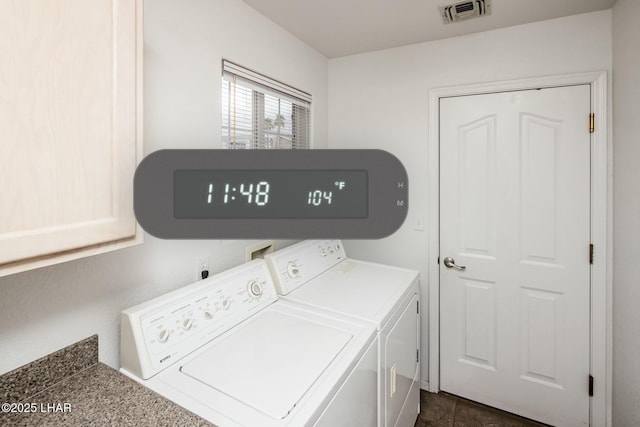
11:48
